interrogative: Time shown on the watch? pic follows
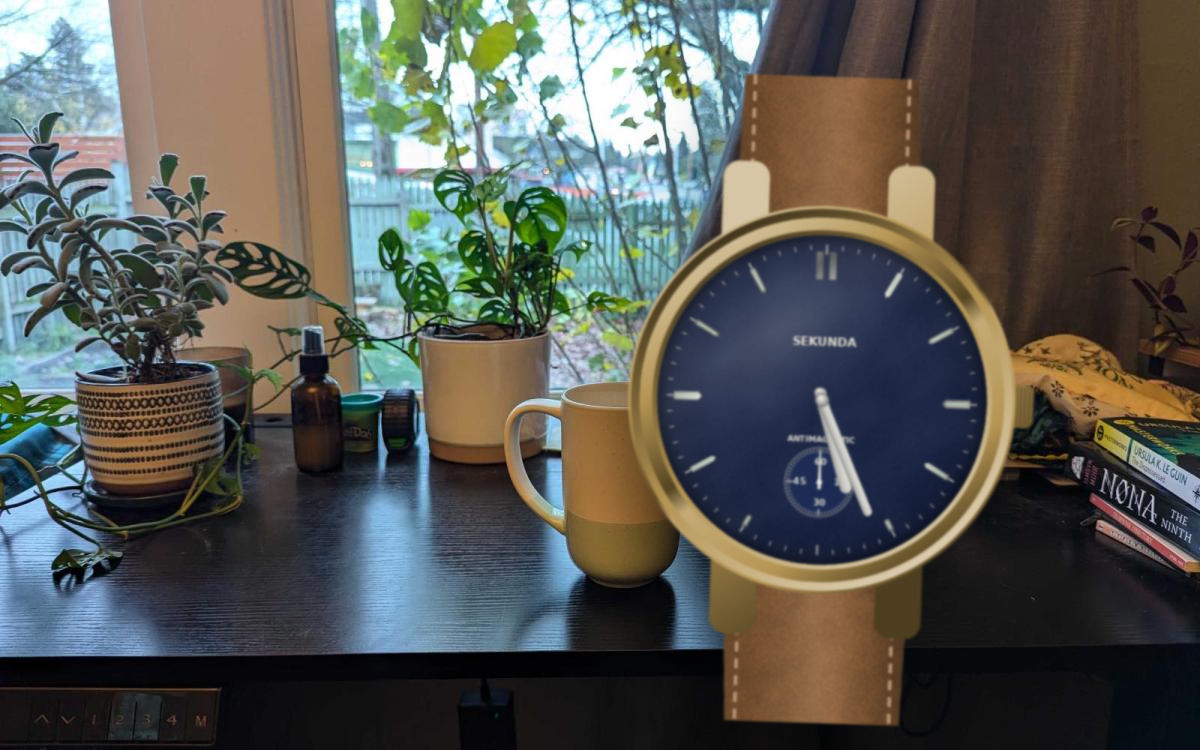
5:26
